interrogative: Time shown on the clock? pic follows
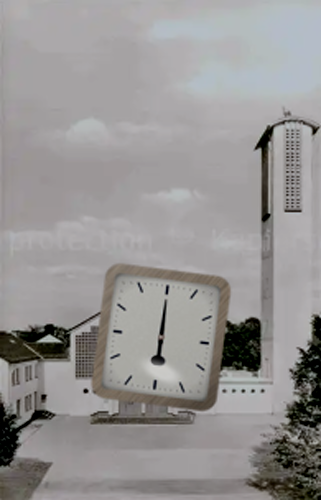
6:00
